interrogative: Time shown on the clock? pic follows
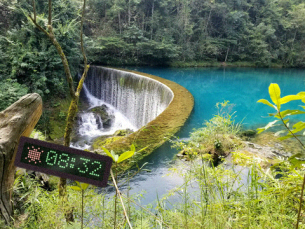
8:32
